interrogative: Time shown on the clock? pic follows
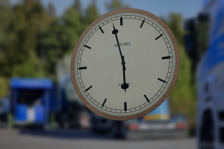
5:58
